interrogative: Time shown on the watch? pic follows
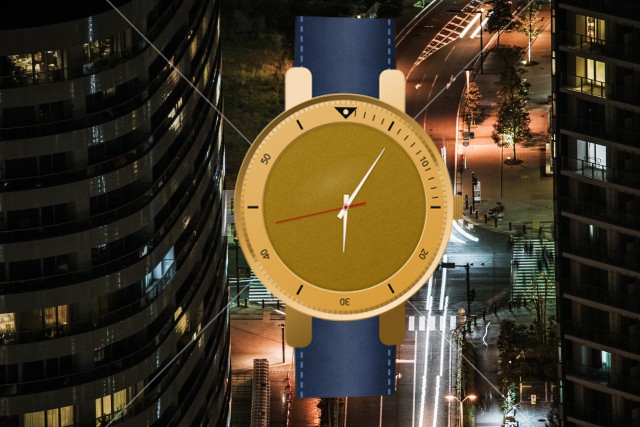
6:05:43
